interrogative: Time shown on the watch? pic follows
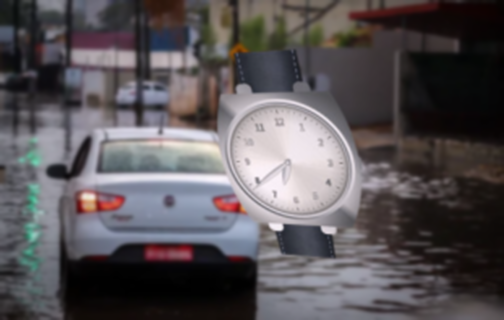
6:39
